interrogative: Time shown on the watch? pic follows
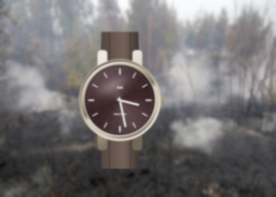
3:28
